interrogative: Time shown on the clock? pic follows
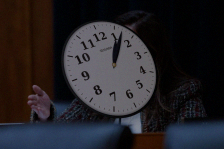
1:07
